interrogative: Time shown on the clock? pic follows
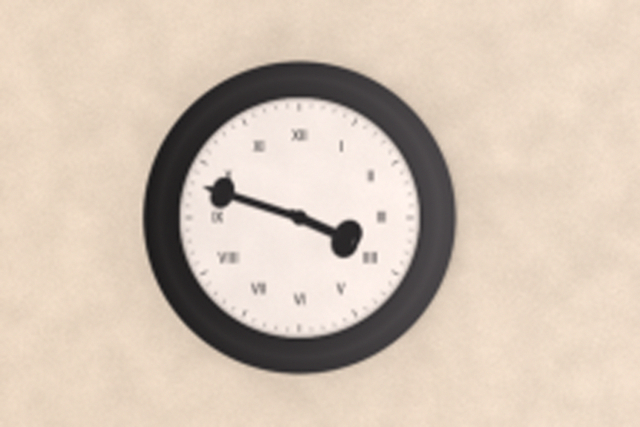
3:48
